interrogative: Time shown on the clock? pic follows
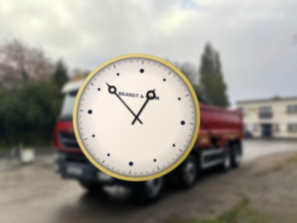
12:52
